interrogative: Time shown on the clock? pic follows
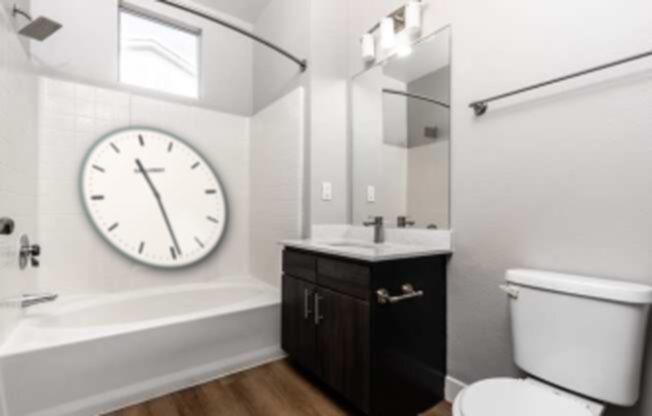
11:29
